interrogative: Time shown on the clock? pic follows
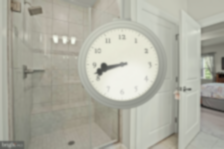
8:42
